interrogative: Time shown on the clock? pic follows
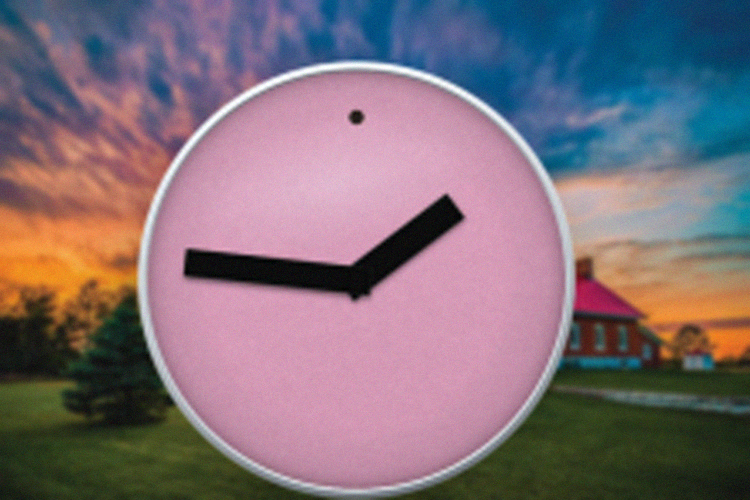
1:46
